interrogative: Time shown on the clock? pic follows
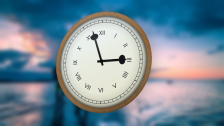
2:57
